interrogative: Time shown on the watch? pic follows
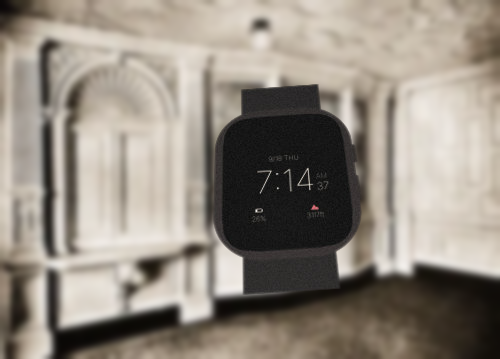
7:14:37
